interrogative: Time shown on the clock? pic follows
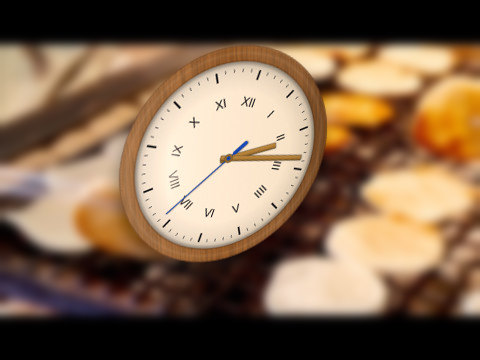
2:13:36
